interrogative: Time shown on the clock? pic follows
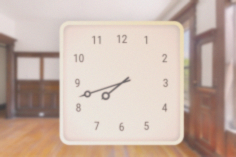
7:42
